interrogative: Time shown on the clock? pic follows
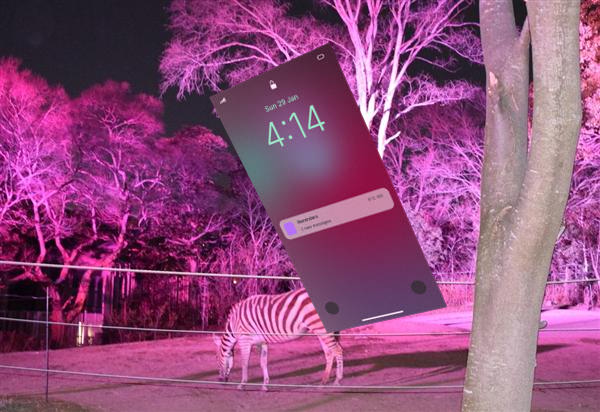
4:14
